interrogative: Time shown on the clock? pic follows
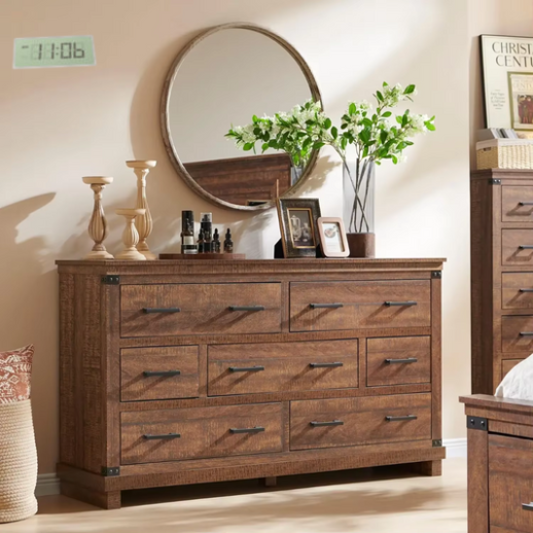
11:06
